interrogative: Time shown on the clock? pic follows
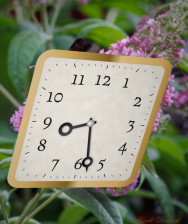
8:28
